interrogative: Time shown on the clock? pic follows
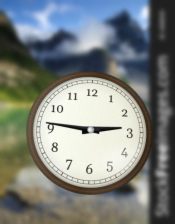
2:46
